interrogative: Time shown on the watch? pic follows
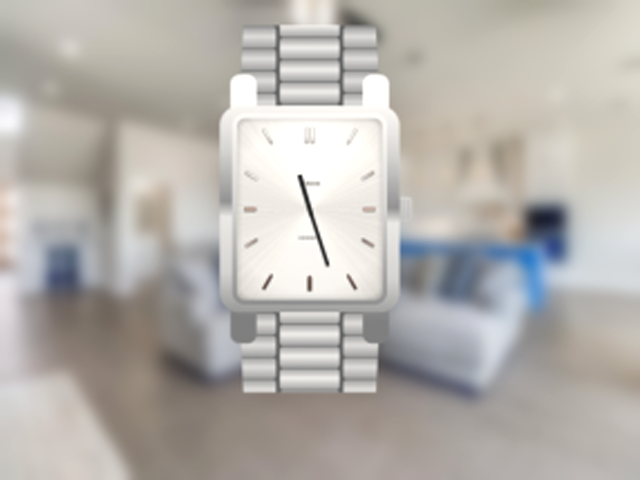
11:27
